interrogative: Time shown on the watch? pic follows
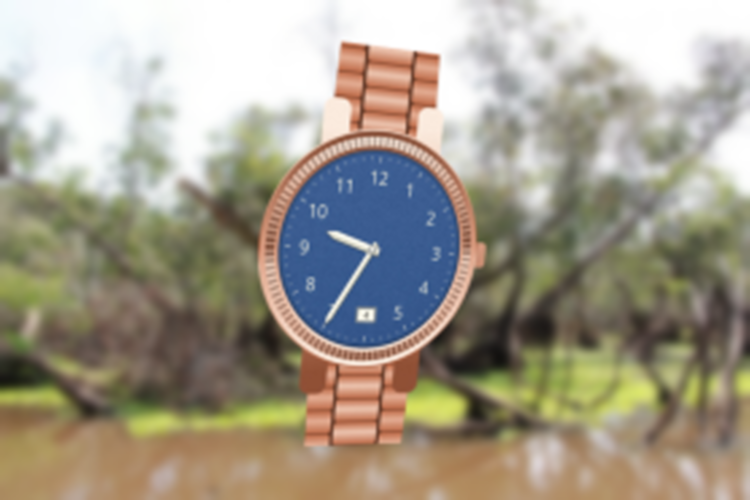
9:35
